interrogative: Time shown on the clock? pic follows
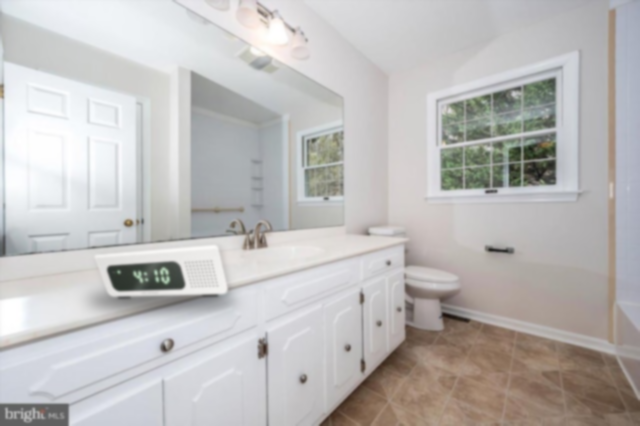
4:10
